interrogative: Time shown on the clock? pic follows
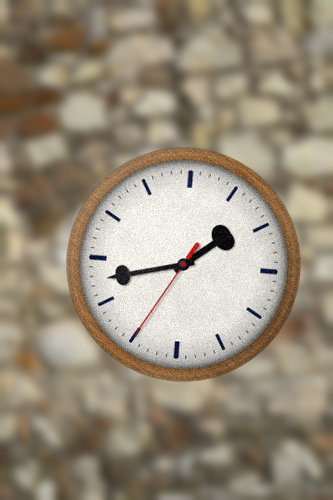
1:42:35
